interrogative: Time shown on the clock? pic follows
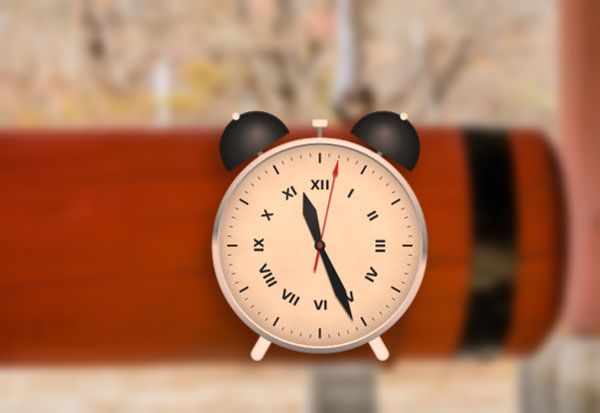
11:26:02
